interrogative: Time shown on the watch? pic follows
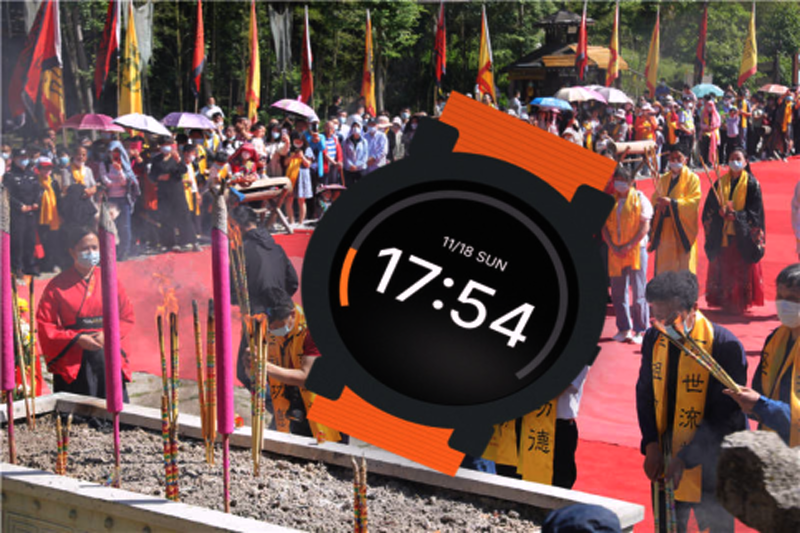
17:54
